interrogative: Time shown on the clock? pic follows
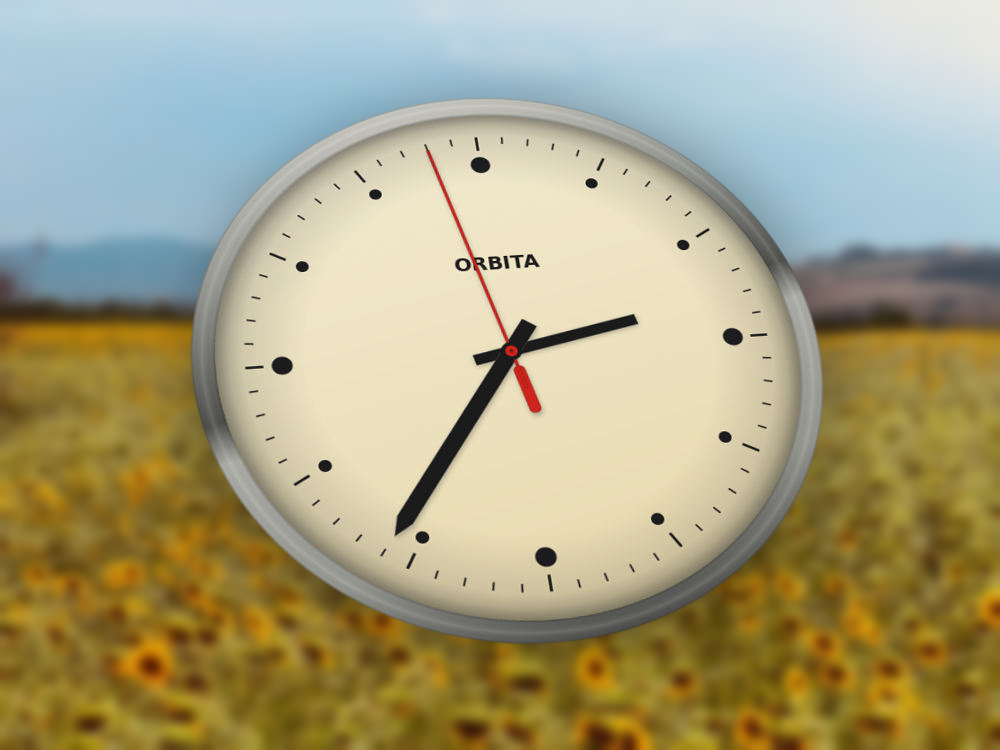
2:35:58
